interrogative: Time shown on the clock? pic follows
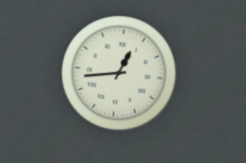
12:43
